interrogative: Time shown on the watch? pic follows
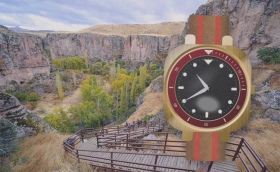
10:40
